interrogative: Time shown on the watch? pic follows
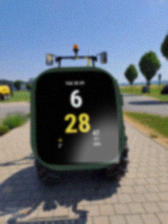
6:28
